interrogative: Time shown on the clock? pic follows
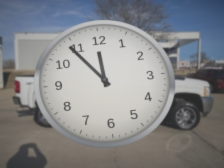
11:54
